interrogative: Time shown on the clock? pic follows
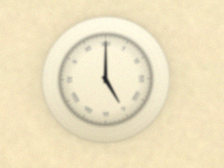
5:00
